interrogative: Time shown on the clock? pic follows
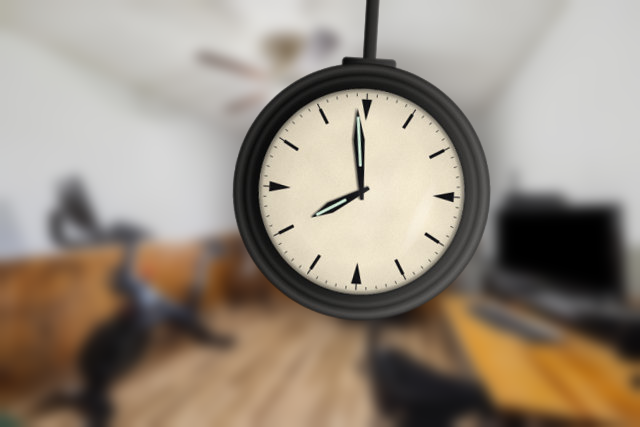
7:59
